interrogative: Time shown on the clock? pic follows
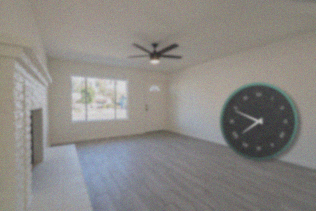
7:49
